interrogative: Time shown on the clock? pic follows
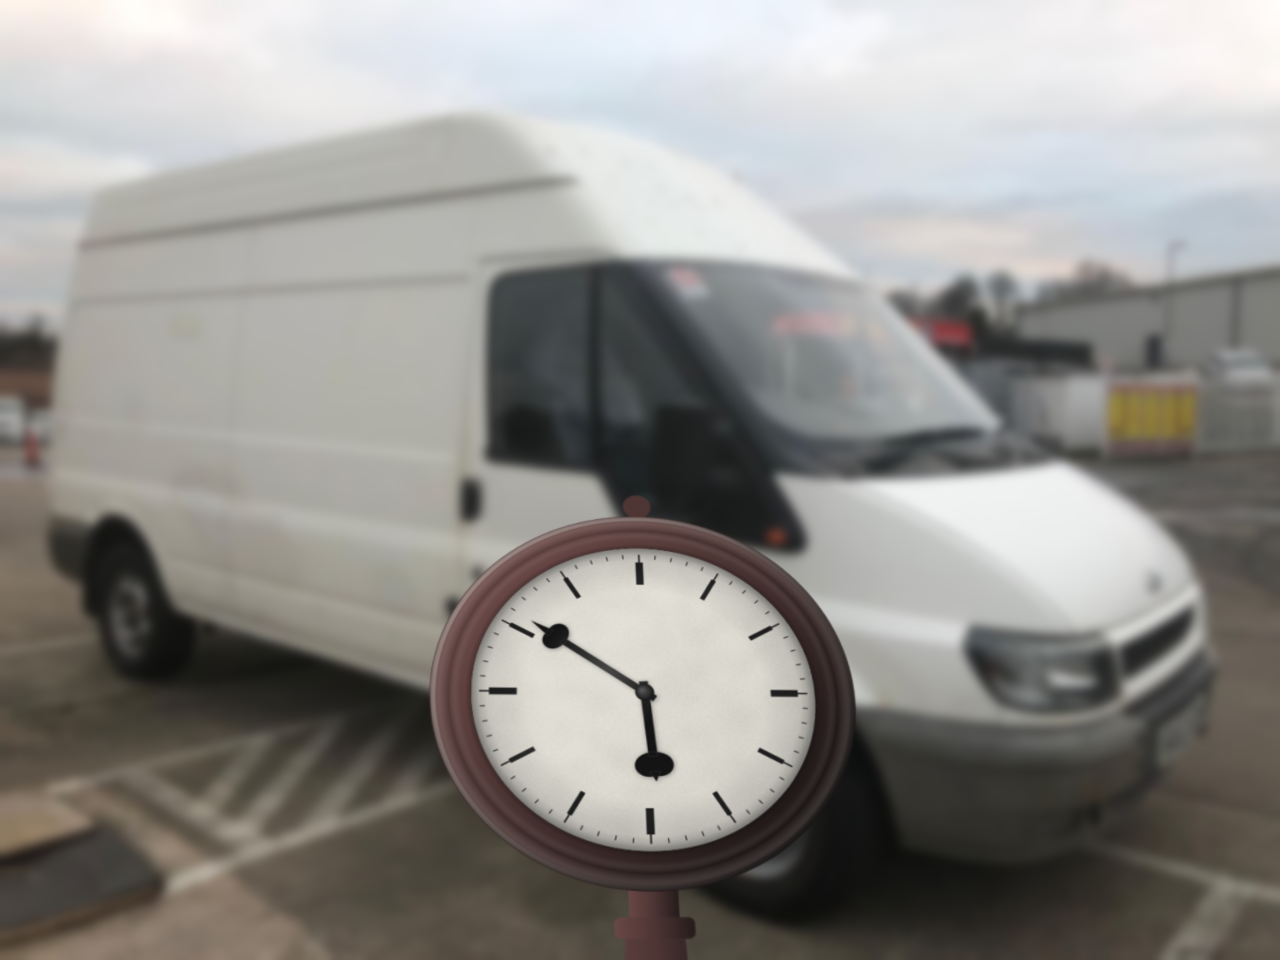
5:51
